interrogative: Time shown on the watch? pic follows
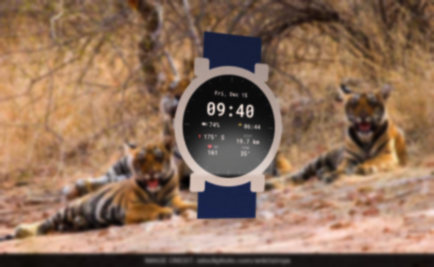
9:40
